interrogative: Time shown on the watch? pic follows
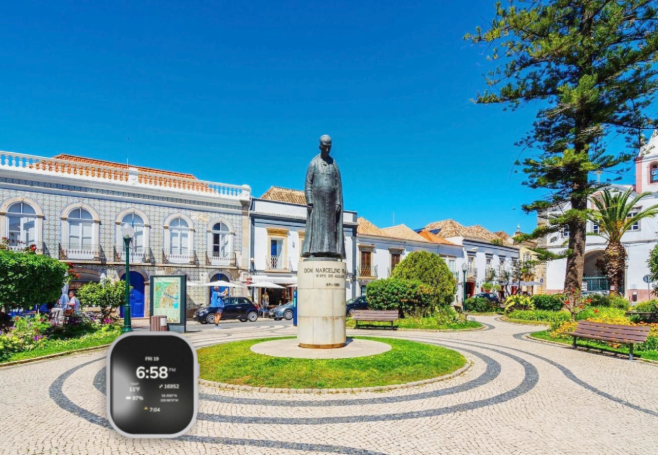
6:58
